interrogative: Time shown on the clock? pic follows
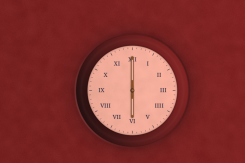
6:00
